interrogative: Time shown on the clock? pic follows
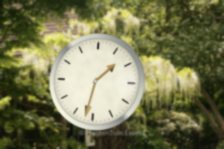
1:32
